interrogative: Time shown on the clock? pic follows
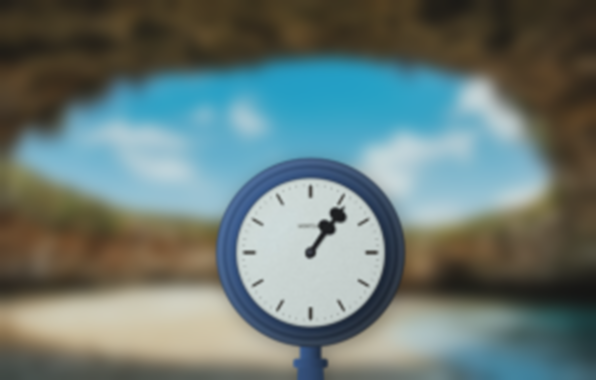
1:06
